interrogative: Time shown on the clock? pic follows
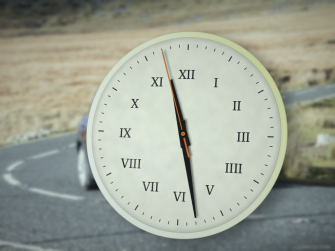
11:27:57
